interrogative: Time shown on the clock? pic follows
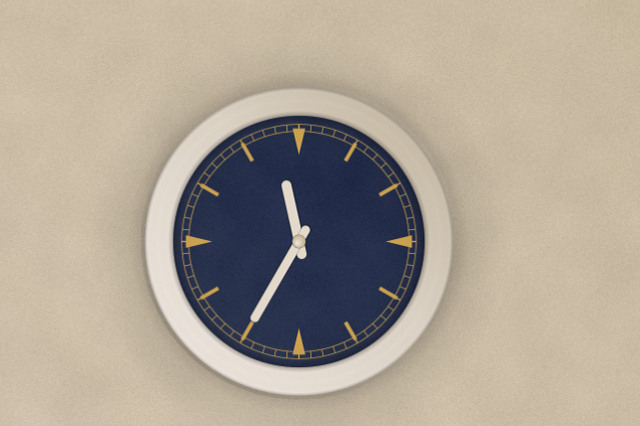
11:35
